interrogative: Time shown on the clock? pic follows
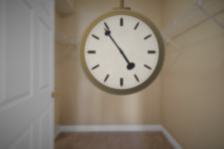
4:54
